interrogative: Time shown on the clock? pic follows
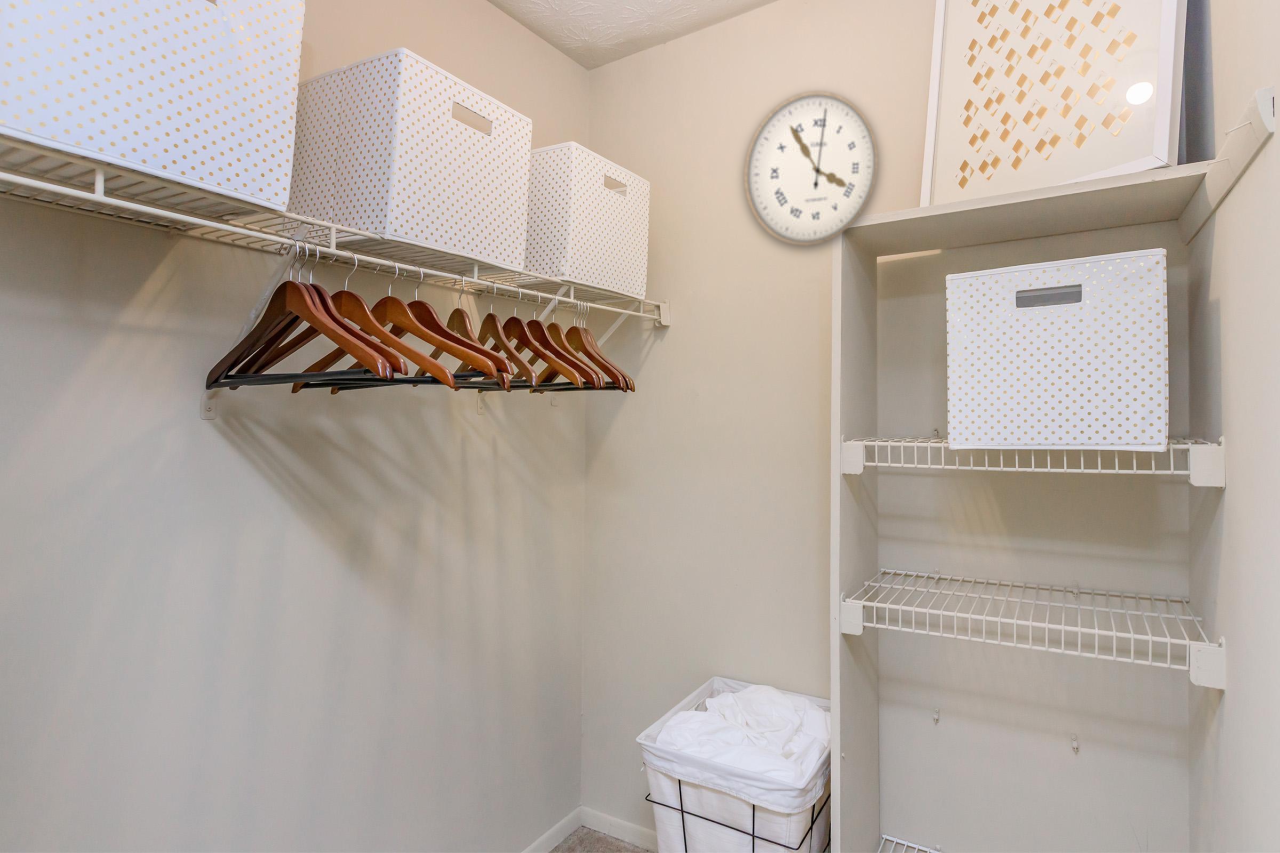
3:54:01
